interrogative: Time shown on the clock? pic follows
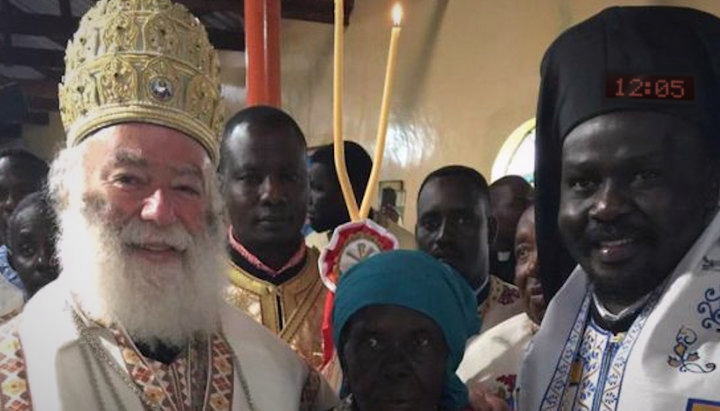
12:05
